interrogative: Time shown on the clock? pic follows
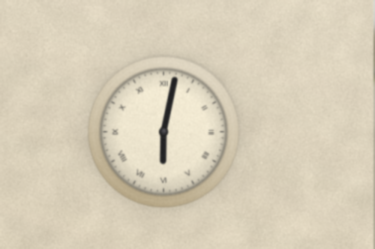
6:02
